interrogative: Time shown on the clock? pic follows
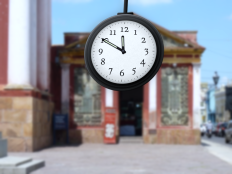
11:50
